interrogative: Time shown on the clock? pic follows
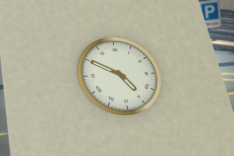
4:50
